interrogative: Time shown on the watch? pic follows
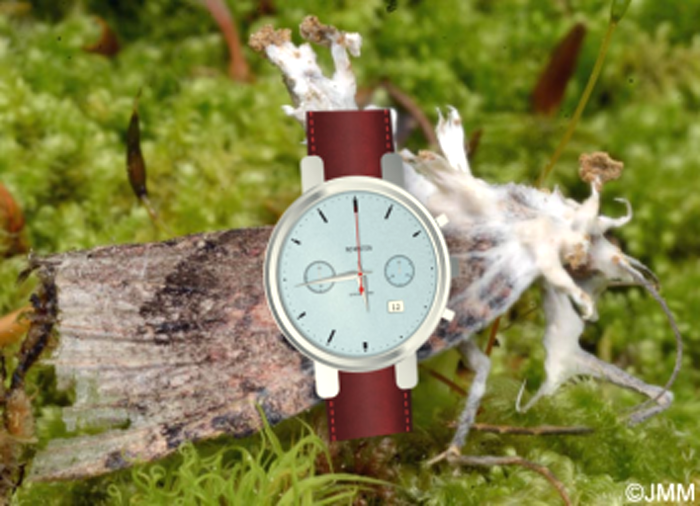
5:44
